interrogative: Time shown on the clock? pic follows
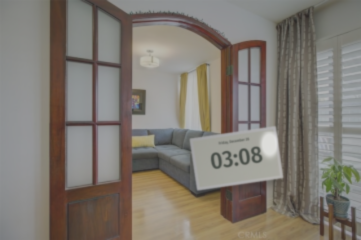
3:08
